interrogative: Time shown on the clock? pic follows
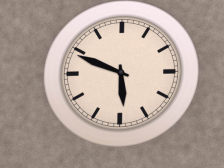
5:49
